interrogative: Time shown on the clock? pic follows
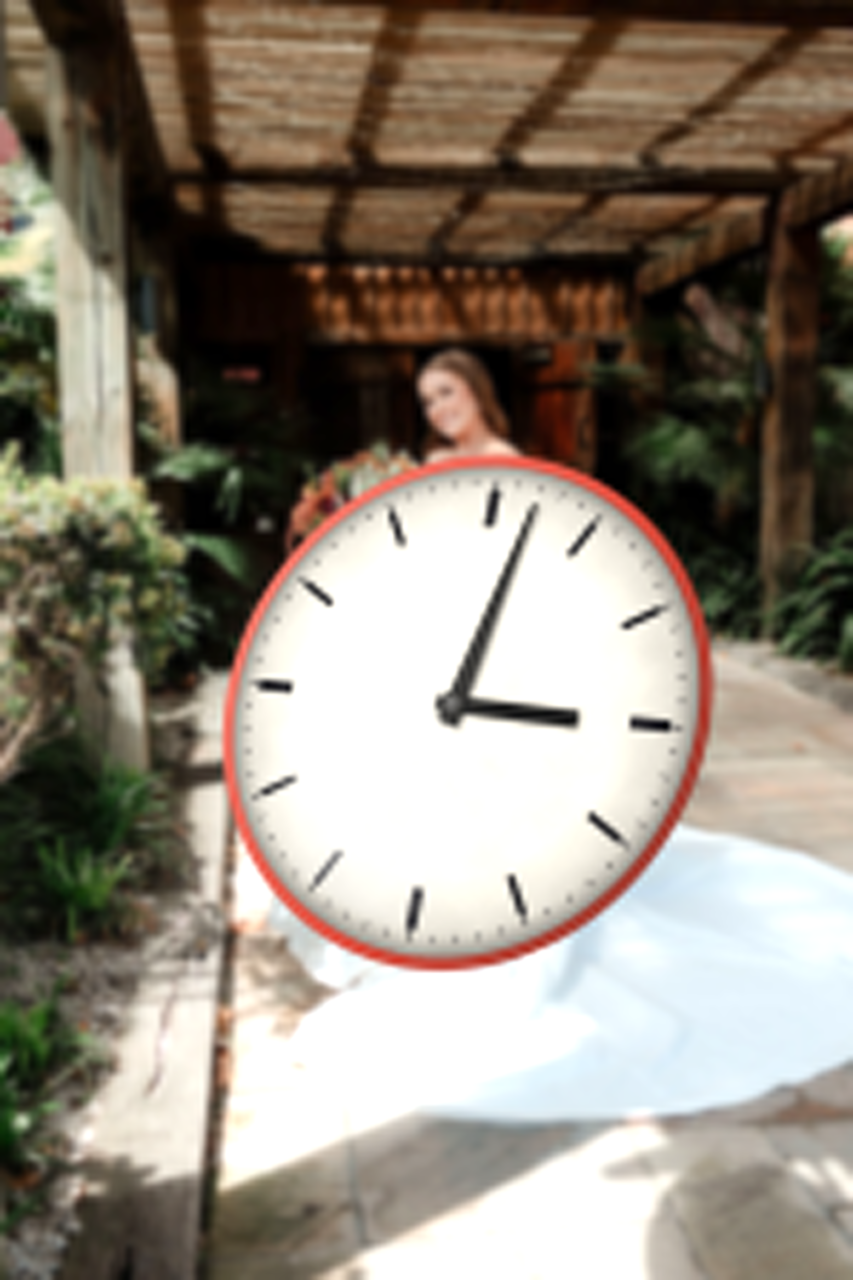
3:02
